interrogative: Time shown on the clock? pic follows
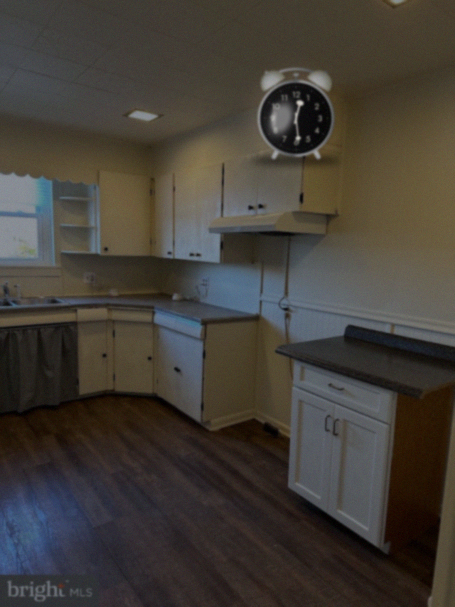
12:29
